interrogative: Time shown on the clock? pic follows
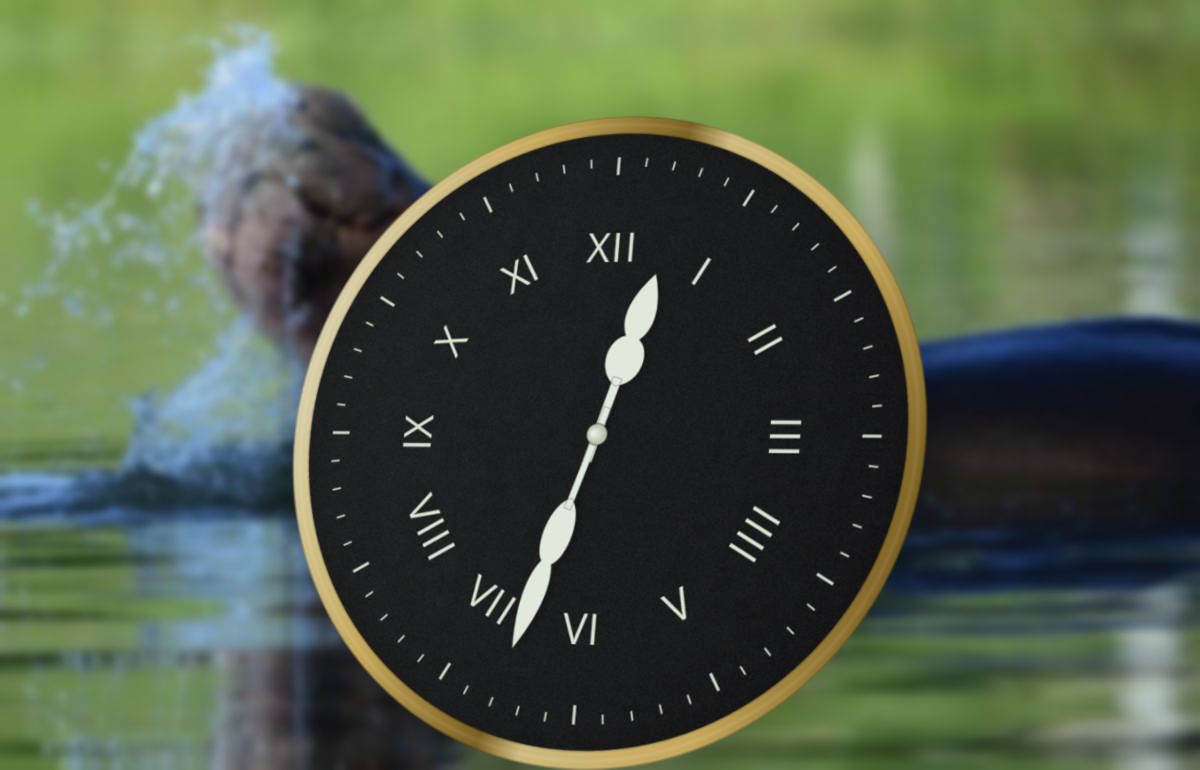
12:33
